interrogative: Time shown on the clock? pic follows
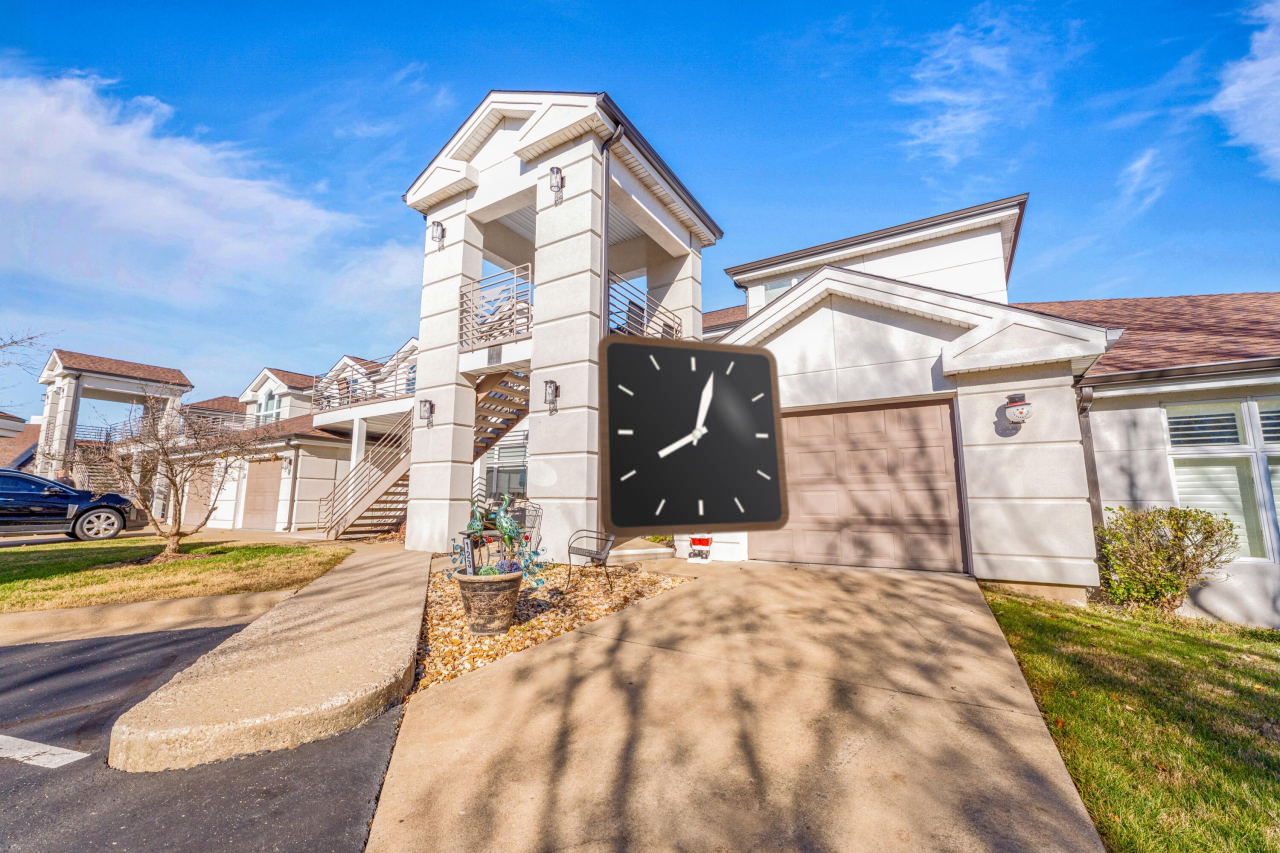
8:03
